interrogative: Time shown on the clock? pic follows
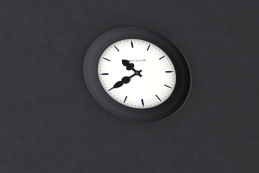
10:40
